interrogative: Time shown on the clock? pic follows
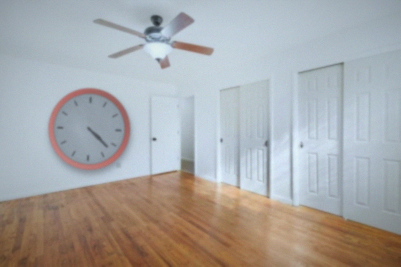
4:22
